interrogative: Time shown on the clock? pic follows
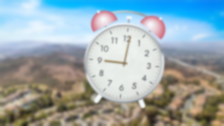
9:01
